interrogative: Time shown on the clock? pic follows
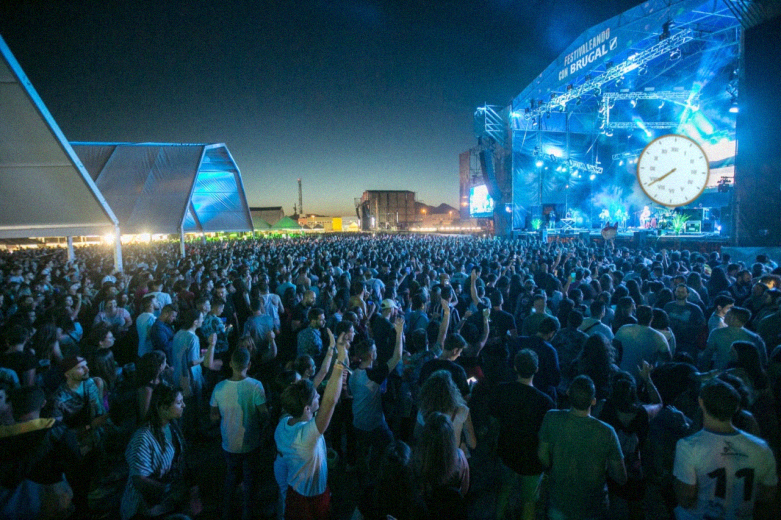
7:39
